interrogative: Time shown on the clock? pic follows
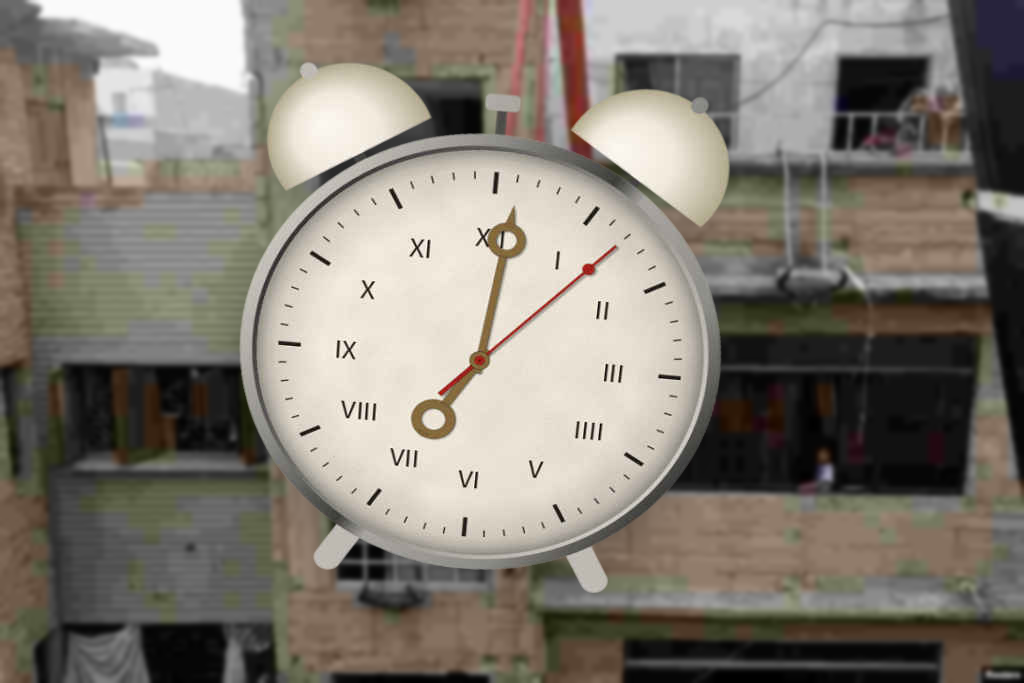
7:01:07
